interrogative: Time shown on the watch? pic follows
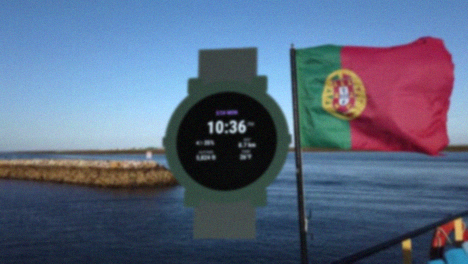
10:36
